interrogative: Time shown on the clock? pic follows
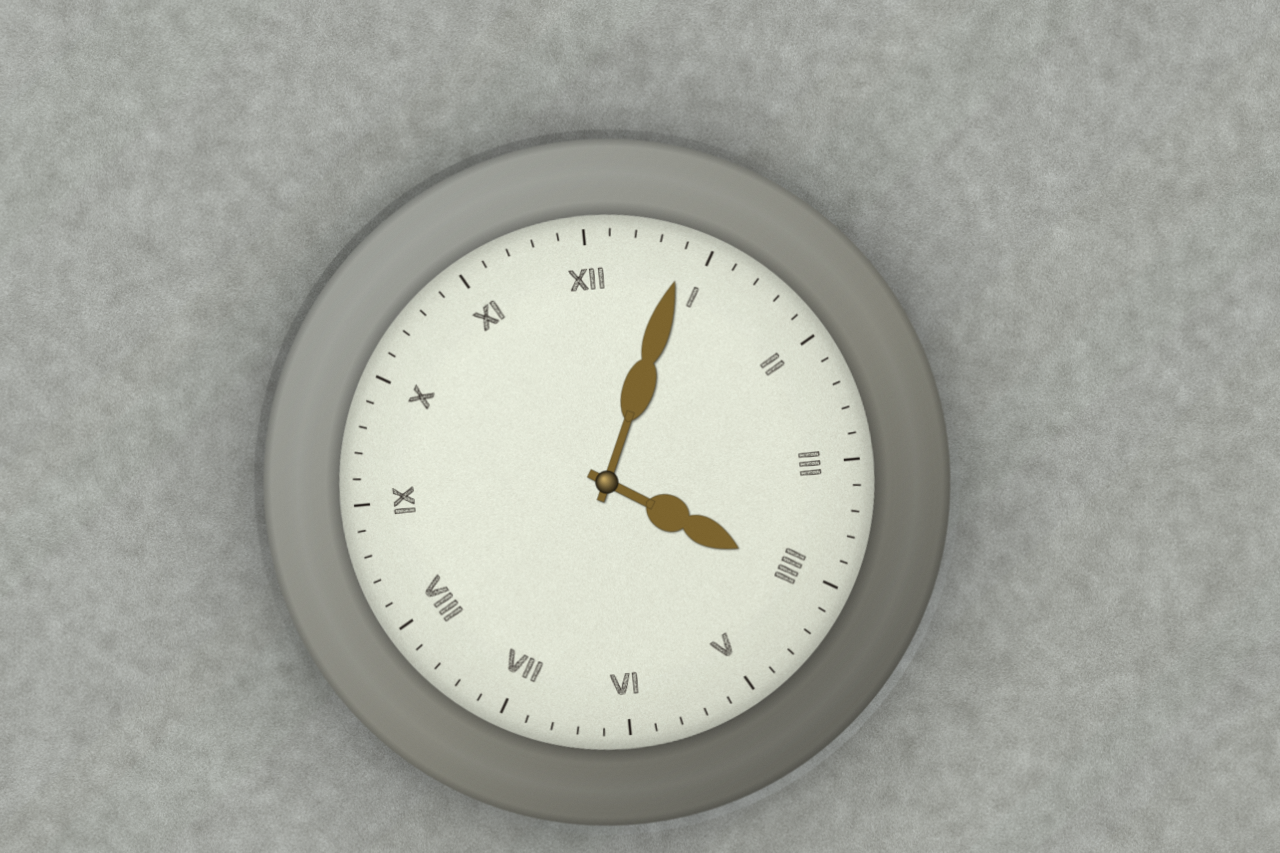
4:04
